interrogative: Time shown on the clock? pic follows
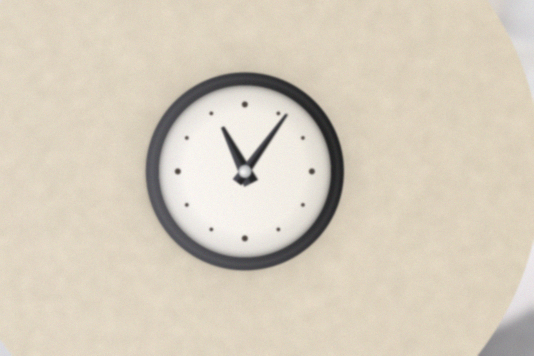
11:06
